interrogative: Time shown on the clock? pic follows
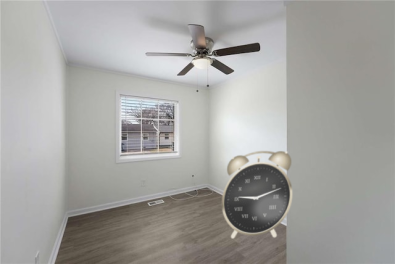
9:12
